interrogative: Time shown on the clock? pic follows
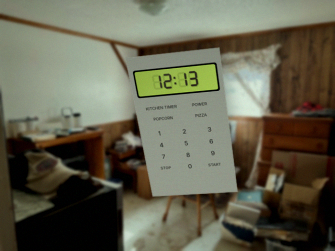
12:13
